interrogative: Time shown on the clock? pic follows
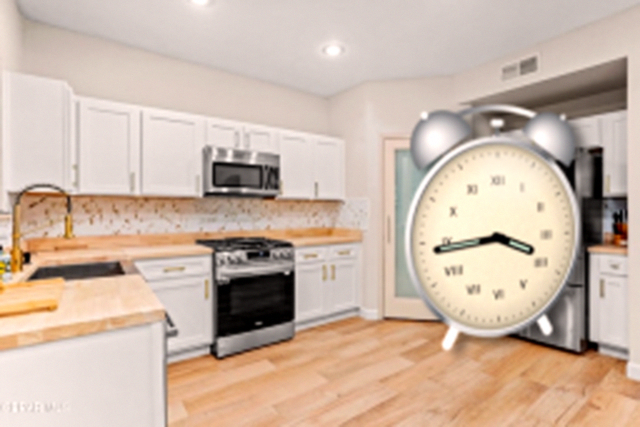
3:44
